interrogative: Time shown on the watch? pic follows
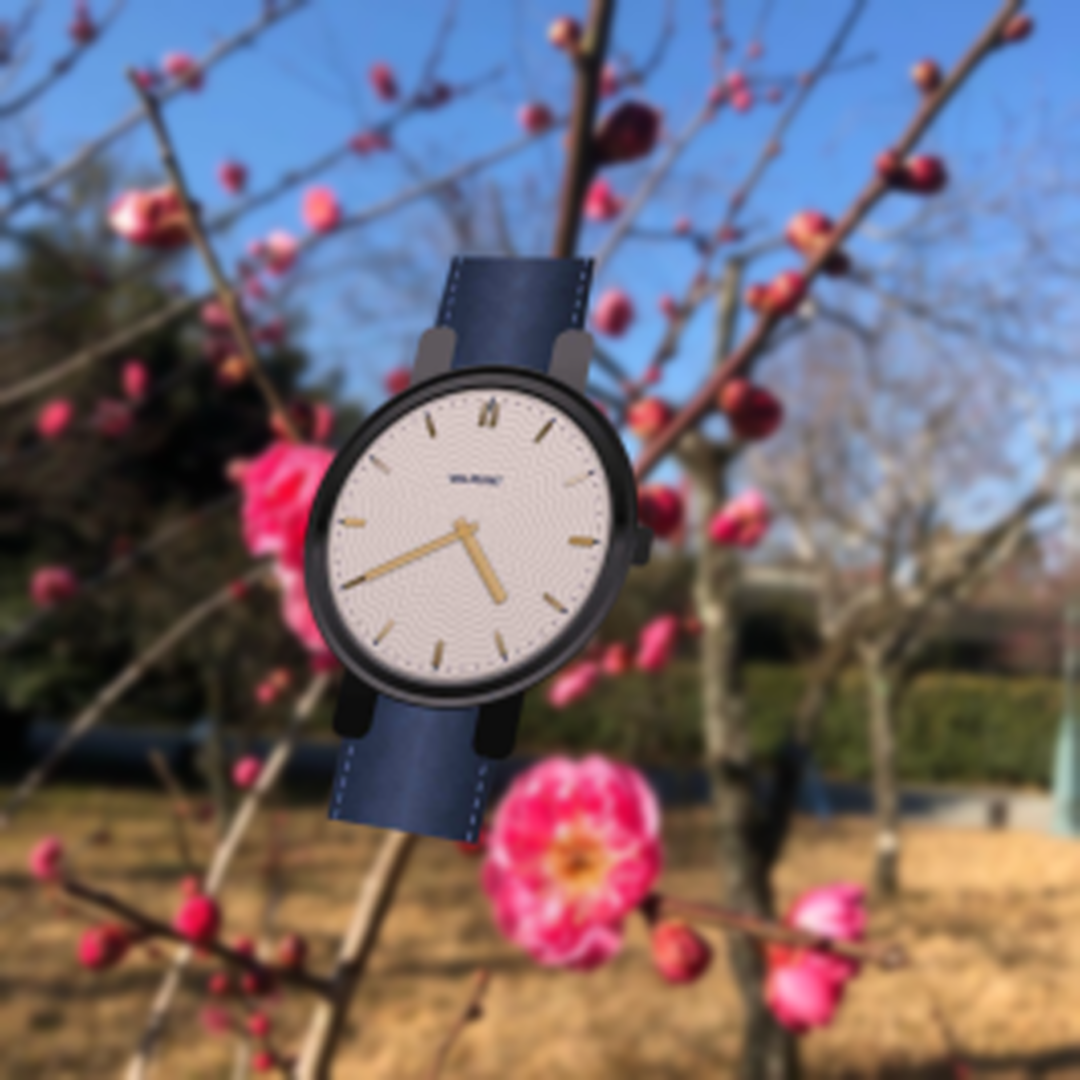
4:40
